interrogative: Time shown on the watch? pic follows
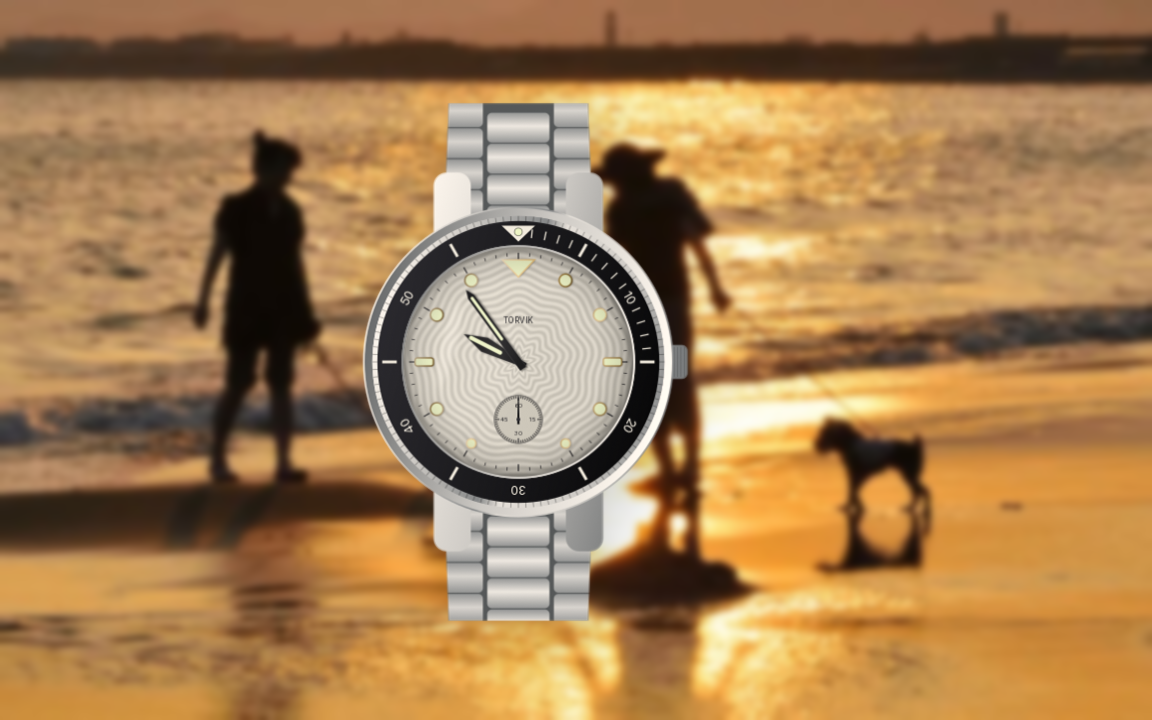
9:54
